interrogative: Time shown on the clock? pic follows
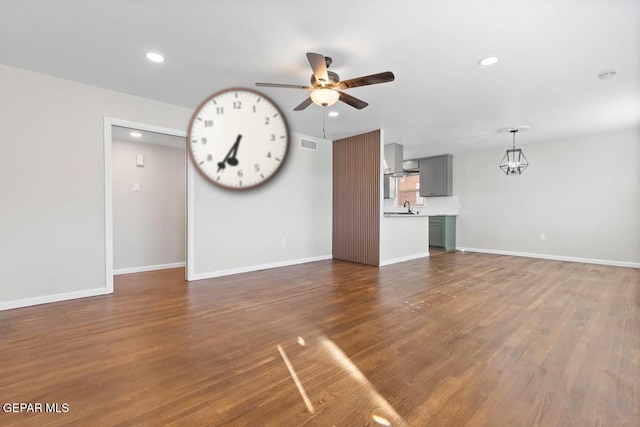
6:36
